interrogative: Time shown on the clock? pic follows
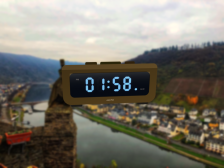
1:58
